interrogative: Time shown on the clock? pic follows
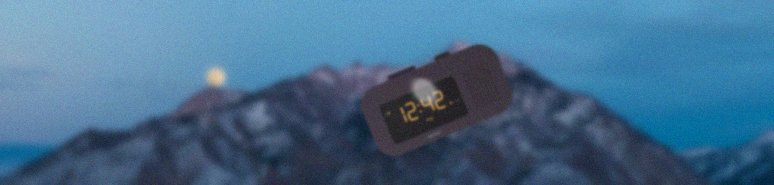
12:42
